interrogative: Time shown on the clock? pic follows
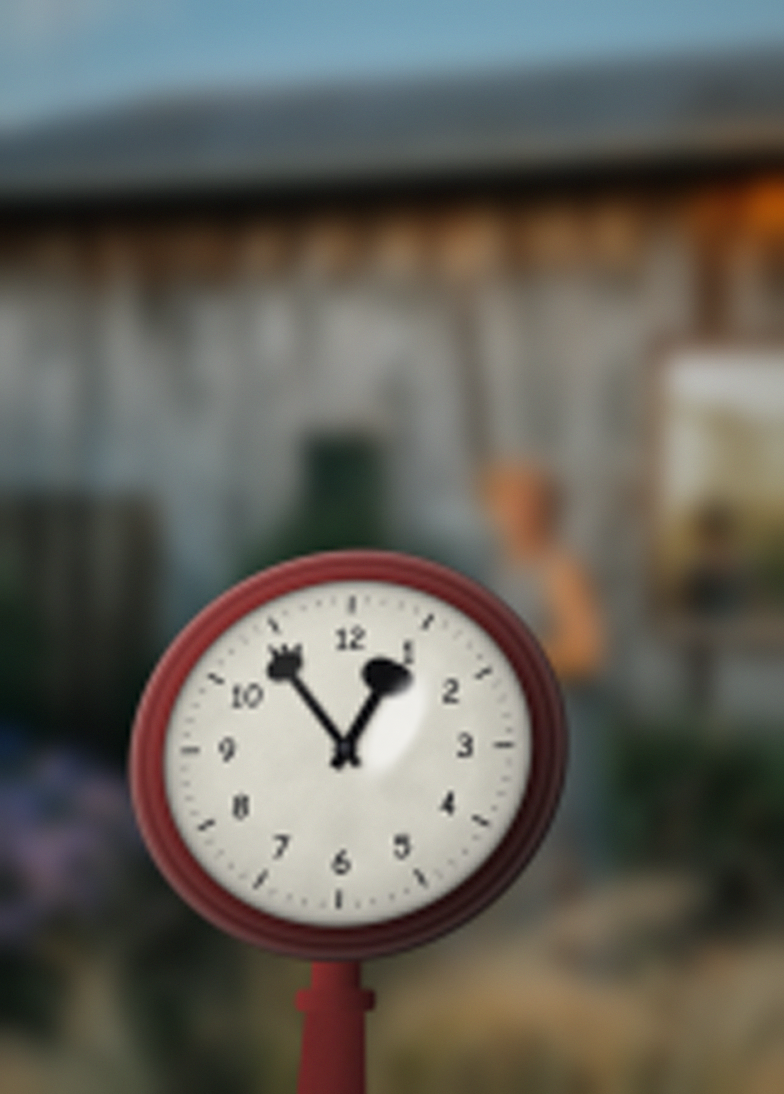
12:54
